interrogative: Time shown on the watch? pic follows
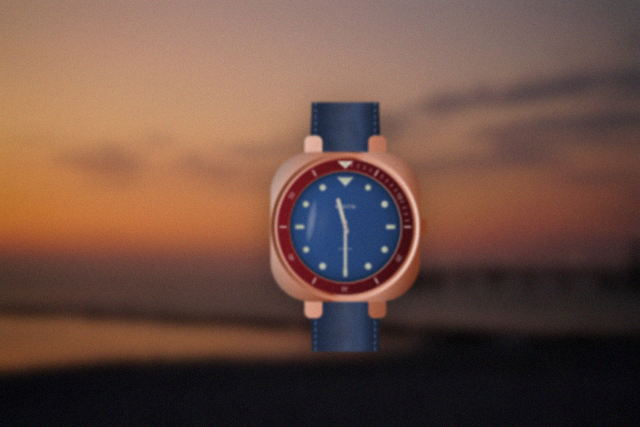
11:30
